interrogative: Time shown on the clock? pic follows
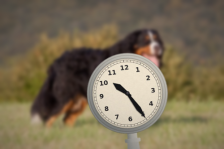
10:25
